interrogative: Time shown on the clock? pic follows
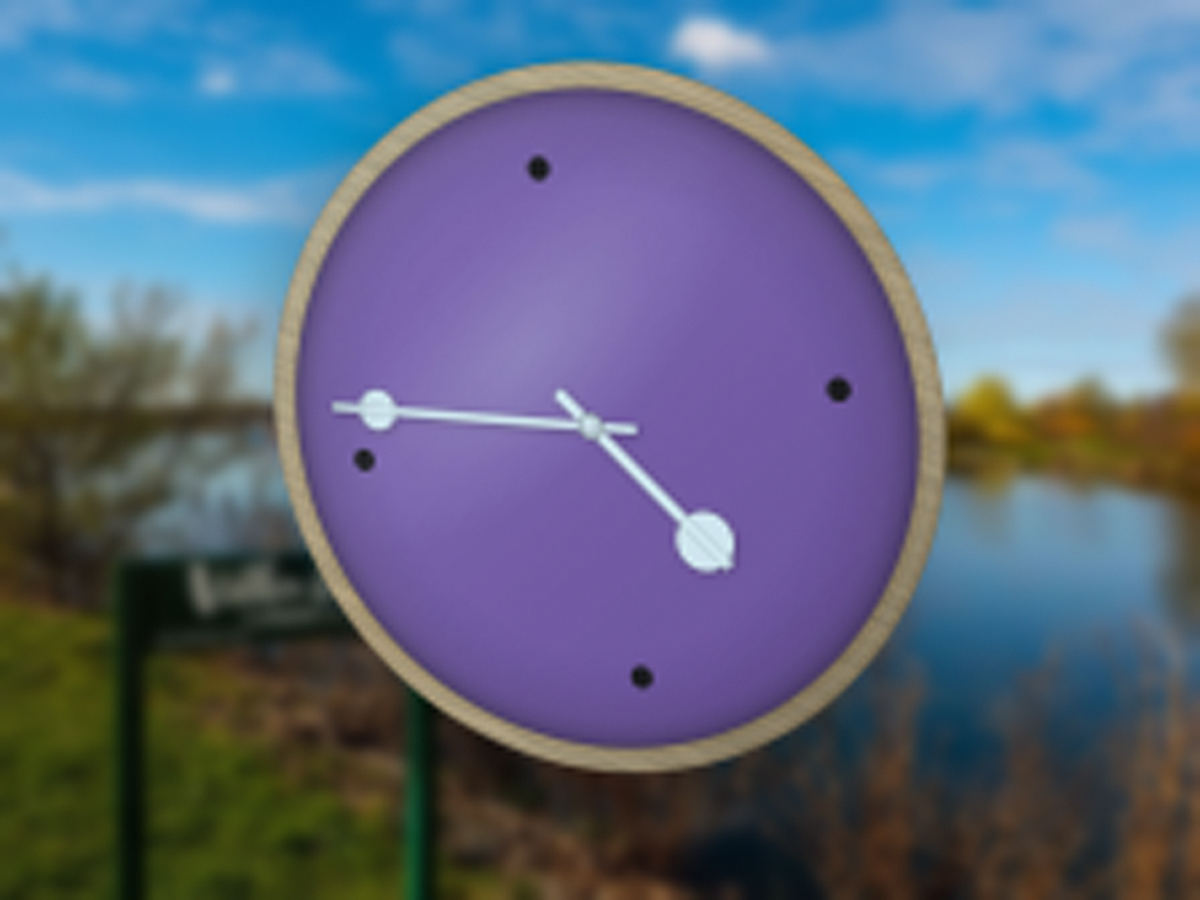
4:47
